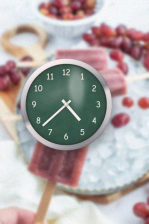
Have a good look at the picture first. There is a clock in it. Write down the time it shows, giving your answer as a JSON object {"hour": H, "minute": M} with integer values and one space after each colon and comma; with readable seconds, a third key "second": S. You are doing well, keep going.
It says {"hour": 4, "minute": 38}
